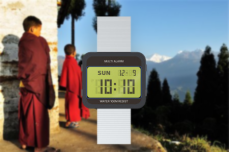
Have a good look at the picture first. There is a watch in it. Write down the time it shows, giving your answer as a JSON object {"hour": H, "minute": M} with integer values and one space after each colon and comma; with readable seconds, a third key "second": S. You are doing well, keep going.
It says {"hour": 10, "minute": 10}
